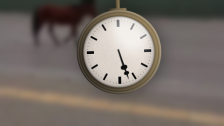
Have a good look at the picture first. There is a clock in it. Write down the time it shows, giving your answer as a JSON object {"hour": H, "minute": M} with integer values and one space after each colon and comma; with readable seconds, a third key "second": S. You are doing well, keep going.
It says {"hour": 5, "minute": 27}
